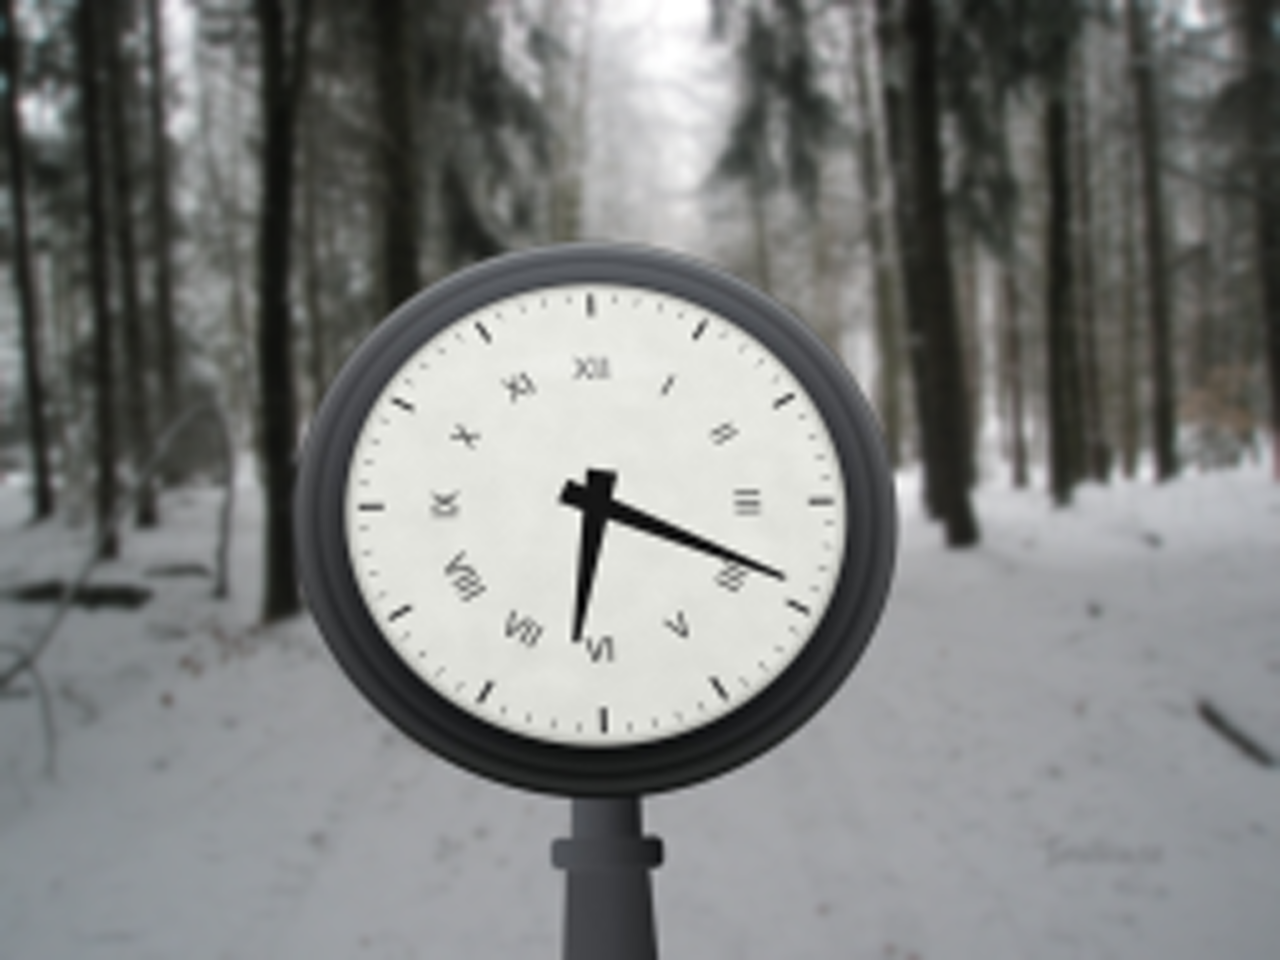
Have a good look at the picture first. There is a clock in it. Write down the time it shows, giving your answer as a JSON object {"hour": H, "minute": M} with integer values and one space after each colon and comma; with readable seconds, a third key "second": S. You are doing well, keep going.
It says {"hour": 6, "minute": 19}
